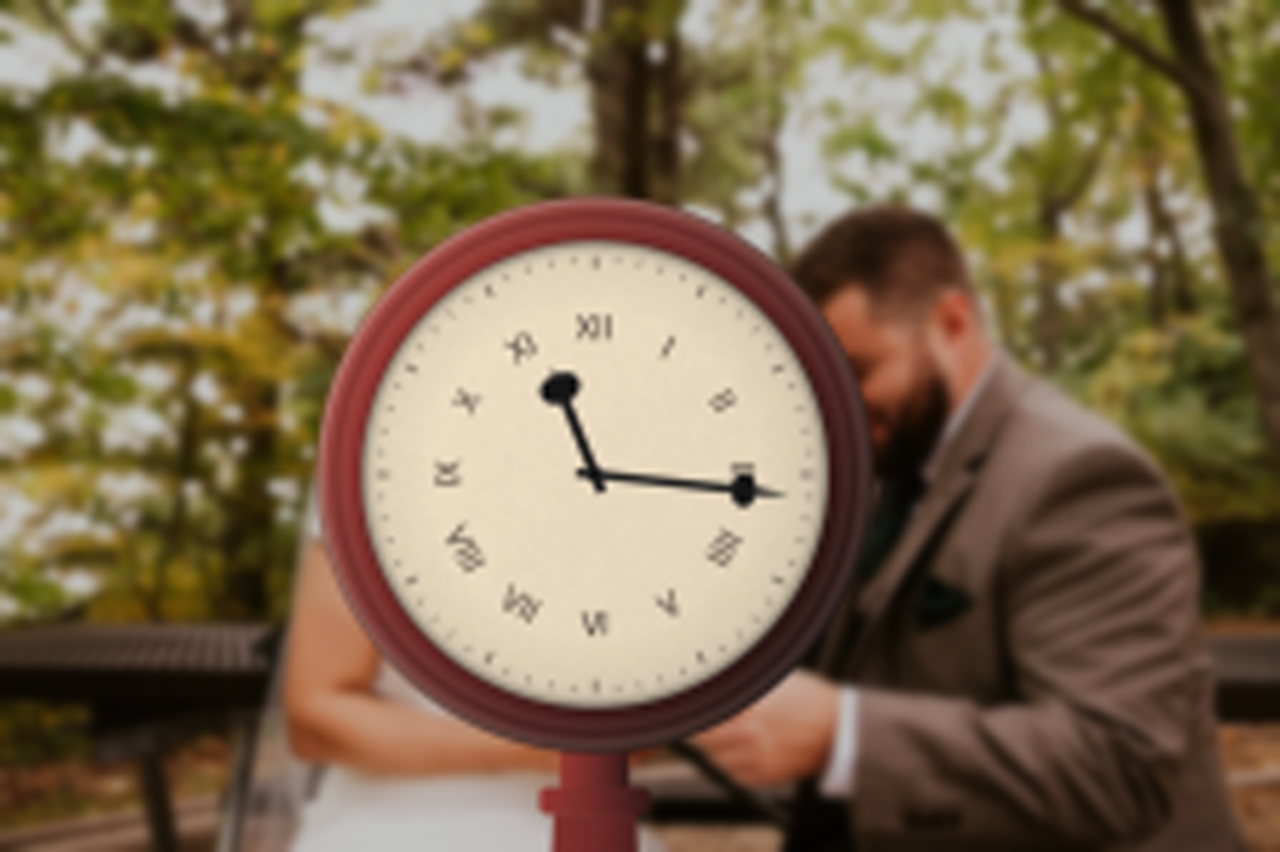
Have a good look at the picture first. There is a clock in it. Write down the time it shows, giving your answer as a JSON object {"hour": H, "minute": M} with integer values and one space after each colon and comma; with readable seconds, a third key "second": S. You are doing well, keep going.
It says {"hour": 11, "minute": 16}
